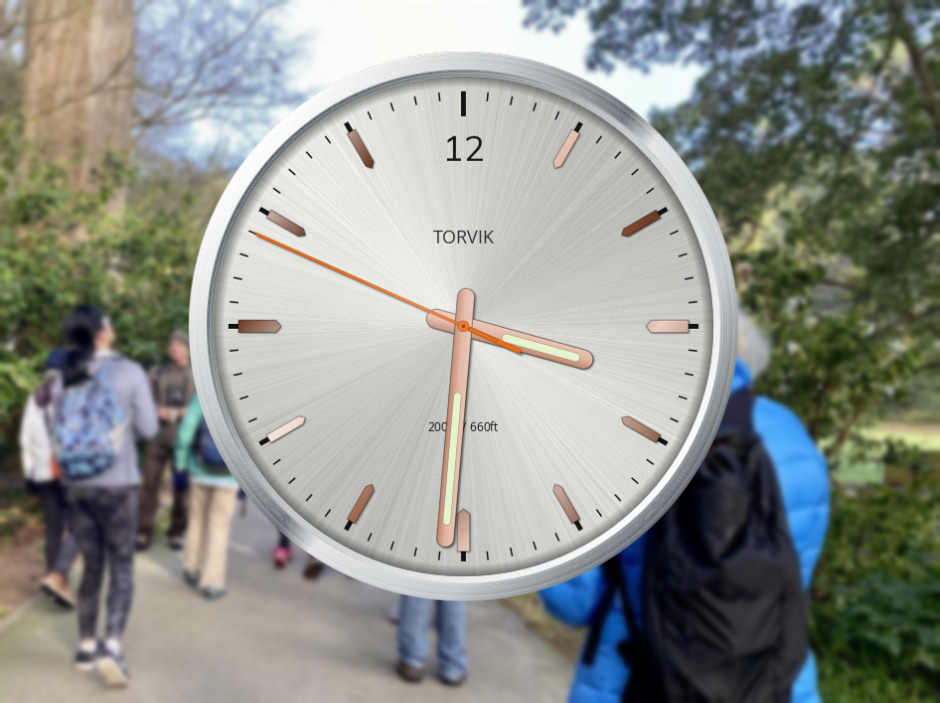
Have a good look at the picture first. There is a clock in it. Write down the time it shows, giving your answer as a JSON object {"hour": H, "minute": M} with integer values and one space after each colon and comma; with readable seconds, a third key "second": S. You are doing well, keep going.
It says {"hour": 3, "minute": 30, "second": 49}
